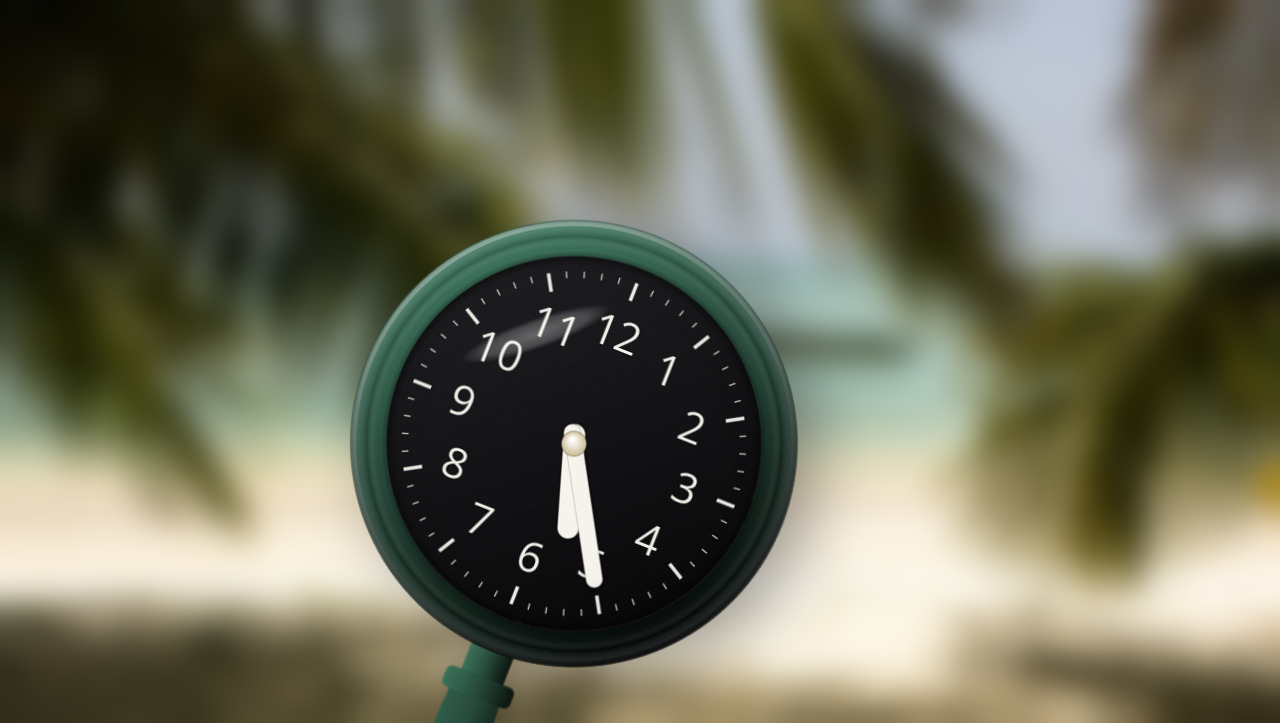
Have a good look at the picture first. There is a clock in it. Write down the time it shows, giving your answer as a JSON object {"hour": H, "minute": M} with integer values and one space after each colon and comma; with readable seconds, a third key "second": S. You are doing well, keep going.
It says {"hour": 5, "minute": 25}
